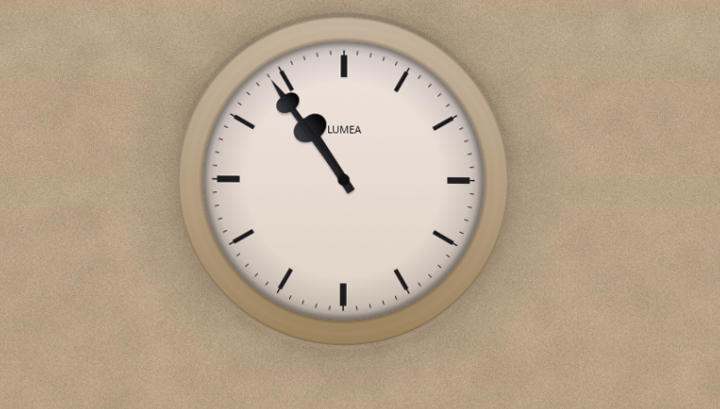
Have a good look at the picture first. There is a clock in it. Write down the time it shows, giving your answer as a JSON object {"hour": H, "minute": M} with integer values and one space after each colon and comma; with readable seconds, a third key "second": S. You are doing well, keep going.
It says {"hour": 10, "minute": 54}
